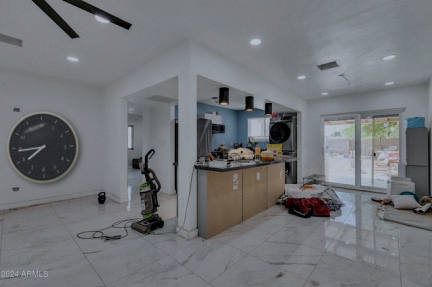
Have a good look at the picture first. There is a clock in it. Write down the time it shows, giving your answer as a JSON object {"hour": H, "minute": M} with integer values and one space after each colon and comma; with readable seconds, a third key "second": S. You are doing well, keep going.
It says {"hour": 7, "minute": 44}
